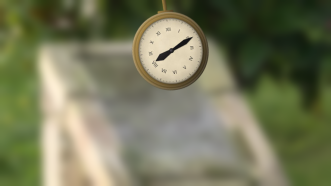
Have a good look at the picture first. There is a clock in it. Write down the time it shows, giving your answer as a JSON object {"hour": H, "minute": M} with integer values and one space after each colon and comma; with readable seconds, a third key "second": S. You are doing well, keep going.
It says {"hour": 8, "minute": 11}
